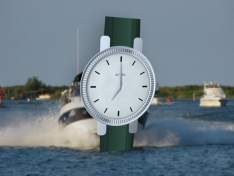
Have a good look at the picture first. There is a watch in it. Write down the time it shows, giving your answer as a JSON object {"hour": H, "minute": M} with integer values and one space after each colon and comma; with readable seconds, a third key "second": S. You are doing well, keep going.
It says {"hour": 7, "minute": 0}
